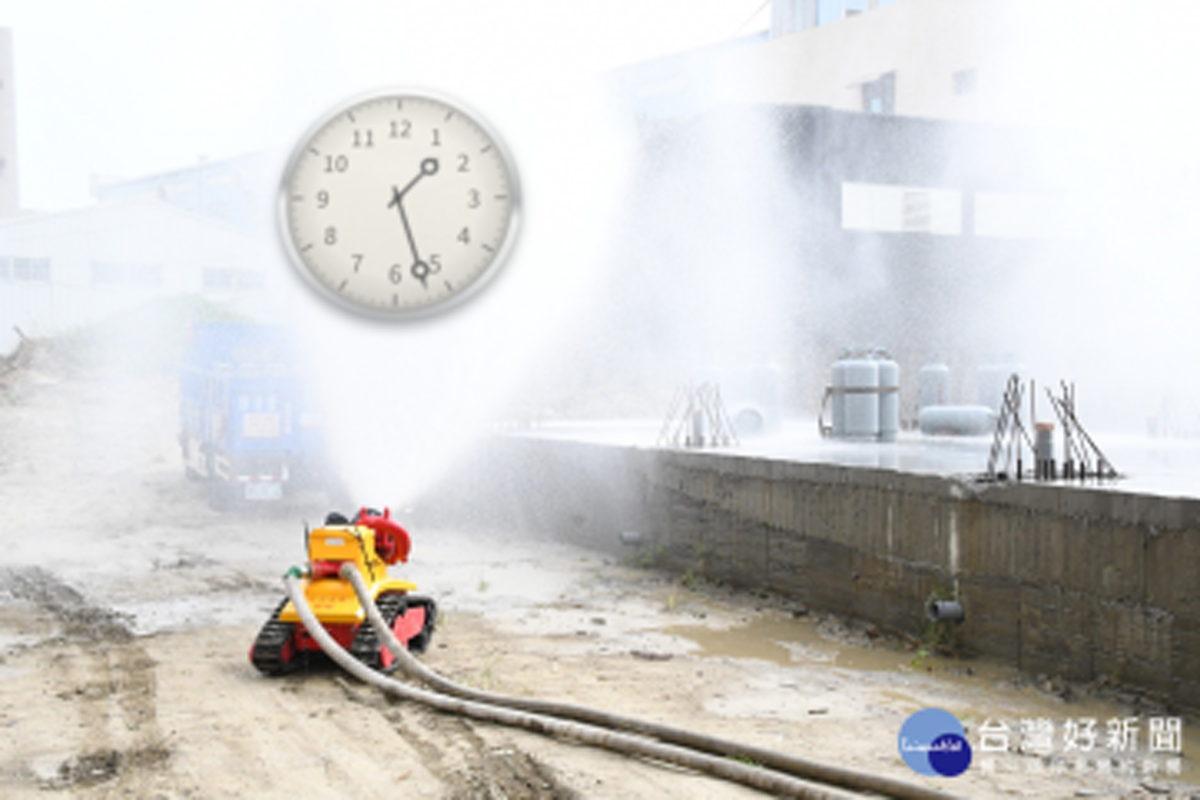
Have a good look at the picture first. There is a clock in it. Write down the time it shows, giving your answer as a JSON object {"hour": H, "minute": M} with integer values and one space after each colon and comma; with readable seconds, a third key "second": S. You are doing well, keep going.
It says {"hour": 1, "minute": 27}
